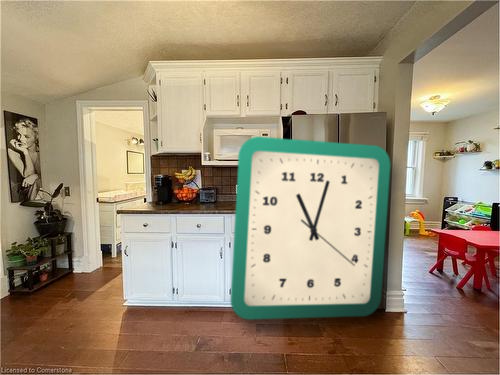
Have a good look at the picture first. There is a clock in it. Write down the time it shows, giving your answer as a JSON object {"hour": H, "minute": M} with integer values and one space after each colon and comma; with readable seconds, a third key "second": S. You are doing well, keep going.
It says {"hour": 11, "minute": 2, "second": 21}
